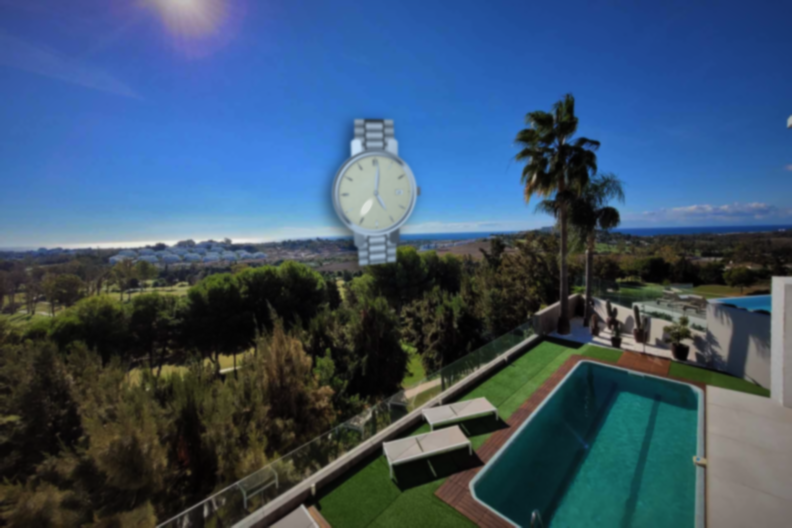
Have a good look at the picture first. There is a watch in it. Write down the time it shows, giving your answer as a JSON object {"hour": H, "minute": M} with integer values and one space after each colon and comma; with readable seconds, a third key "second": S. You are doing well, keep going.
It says {"hour": 5, "minute": 1}
